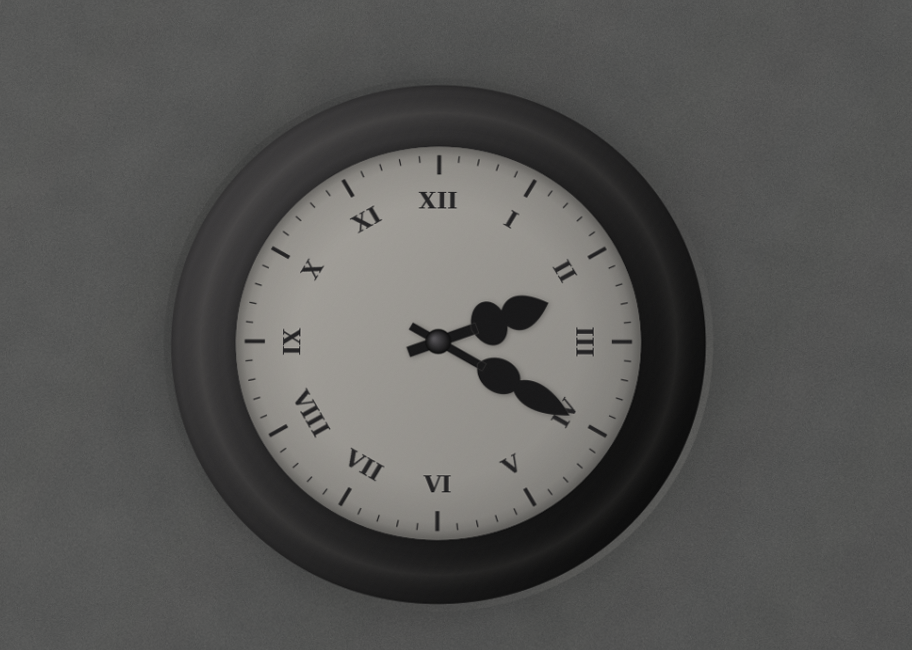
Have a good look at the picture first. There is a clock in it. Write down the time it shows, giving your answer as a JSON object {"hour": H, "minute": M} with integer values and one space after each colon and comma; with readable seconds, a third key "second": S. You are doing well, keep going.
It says {"hour": 2, "minute": 20}
